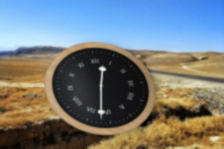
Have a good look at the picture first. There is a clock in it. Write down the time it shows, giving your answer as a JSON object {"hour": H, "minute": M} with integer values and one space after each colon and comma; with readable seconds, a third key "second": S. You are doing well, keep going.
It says {"hour": 12, "minute": 32}
